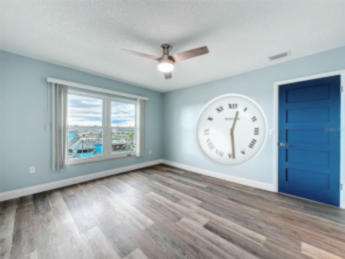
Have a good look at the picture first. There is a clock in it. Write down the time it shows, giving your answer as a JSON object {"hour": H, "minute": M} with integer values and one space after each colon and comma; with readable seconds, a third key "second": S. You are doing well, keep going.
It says {"hour": 12, "minute": 29}
